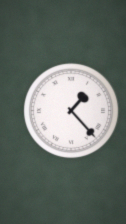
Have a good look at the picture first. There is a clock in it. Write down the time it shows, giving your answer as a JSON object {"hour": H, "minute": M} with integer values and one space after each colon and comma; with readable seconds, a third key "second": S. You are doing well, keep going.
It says {"hour": 1, "minute": 23}
